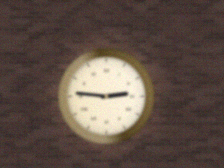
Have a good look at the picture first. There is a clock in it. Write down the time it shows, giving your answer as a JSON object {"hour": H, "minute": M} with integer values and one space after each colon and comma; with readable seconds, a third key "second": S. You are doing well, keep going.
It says {"hour": 2, "minute": 46}
